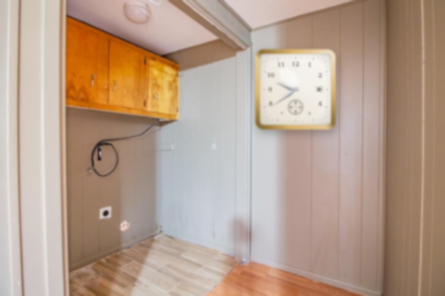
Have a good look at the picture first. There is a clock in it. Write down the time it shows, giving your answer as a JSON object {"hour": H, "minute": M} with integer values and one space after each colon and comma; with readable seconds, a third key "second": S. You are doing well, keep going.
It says {"hour": 9, "minute": 39}
